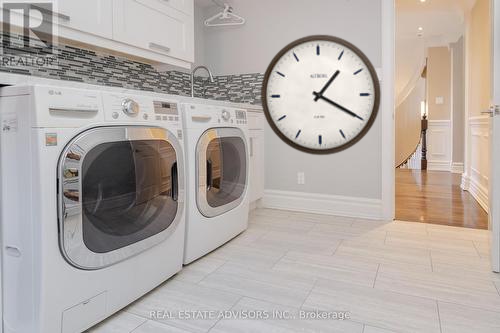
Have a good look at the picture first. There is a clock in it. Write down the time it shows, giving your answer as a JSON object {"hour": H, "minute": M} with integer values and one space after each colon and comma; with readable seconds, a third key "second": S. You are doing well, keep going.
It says {"hour": 1, "minute": 20}
